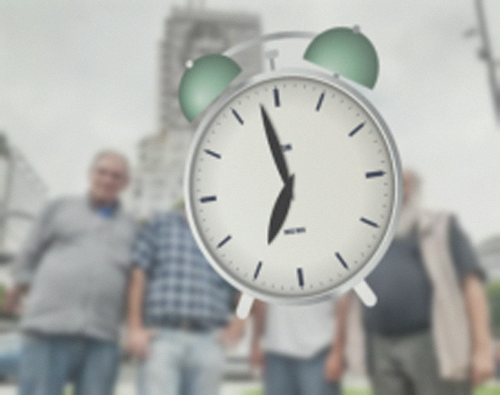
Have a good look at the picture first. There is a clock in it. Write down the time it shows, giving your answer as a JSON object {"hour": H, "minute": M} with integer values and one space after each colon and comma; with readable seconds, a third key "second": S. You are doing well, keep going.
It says {"hour": 6, "minute": 58}
